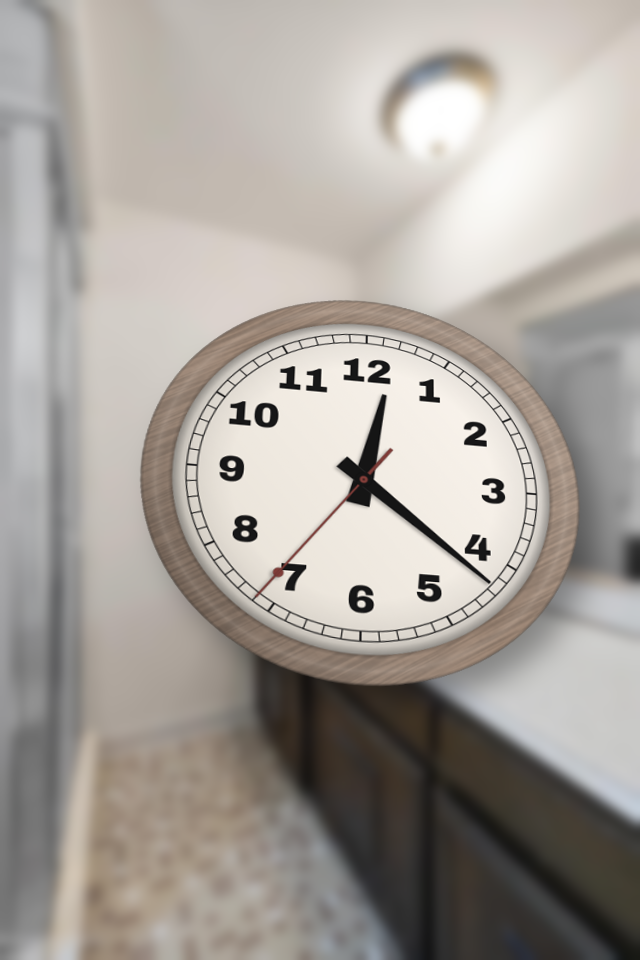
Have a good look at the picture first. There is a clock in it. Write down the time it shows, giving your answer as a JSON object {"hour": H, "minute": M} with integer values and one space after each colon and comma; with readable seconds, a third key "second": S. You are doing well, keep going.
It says {"hour": 12, "minute": 21, "second": 36}
